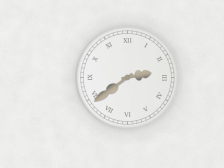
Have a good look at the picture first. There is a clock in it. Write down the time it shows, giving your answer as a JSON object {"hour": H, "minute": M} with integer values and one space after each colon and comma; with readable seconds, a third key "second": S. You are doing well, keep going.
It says {"hour": 2, "minute": 39}
